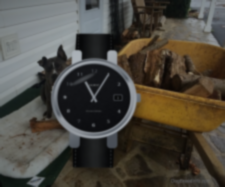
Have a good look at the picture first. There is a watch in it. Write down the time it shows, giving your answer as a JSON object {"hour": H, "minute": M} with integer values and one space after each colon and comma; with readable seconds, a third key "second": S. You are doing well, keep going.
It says {"hour": 11, "minute": 5}
